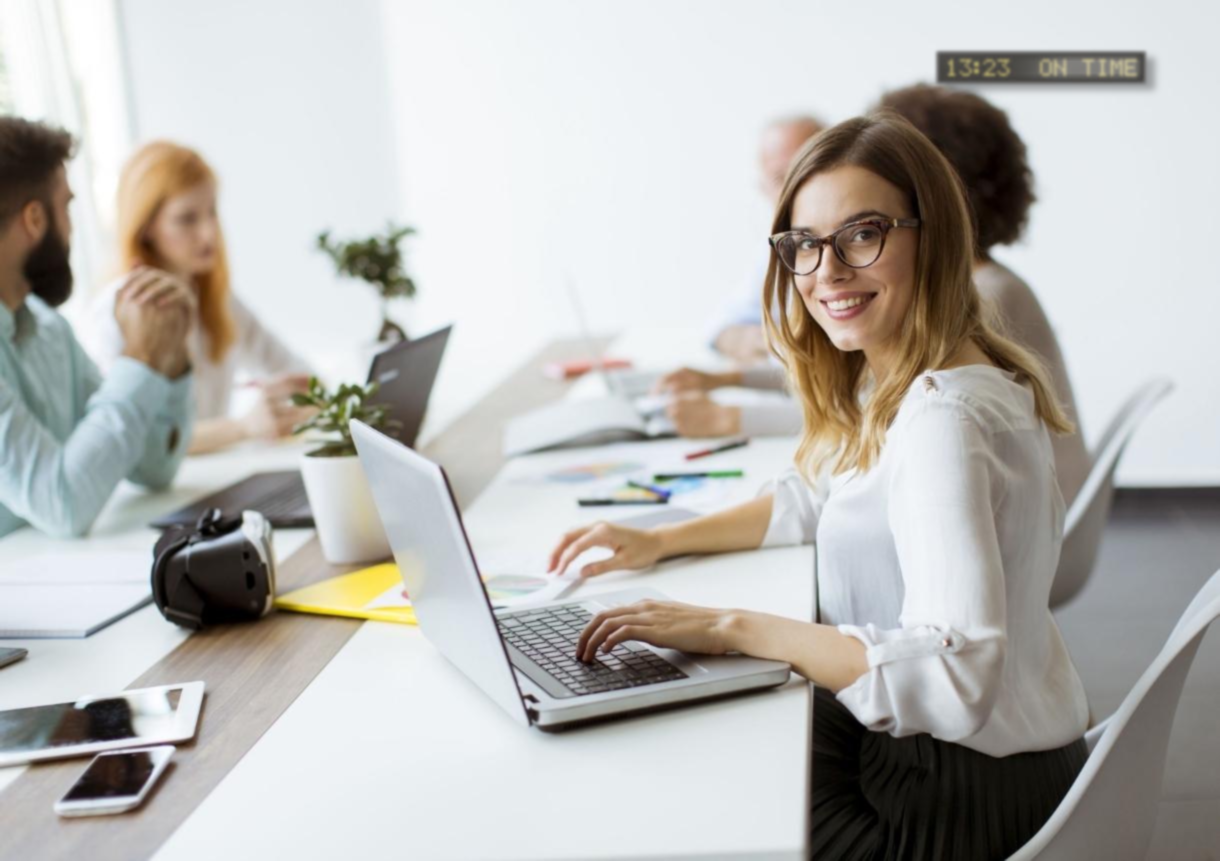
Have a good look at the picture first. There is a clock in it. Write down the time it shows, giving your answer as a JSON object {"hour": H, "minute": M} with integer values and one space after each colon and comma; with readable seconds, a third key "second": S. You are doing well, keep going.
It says {"hour": 13, "minute": 23}
